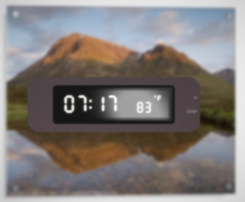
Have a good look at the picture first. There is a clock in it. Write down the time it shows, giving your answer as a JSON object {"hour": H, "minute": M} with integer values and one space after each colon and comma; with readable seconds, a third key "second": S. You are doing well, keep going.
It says {"hour": 7, "minute": 17}
